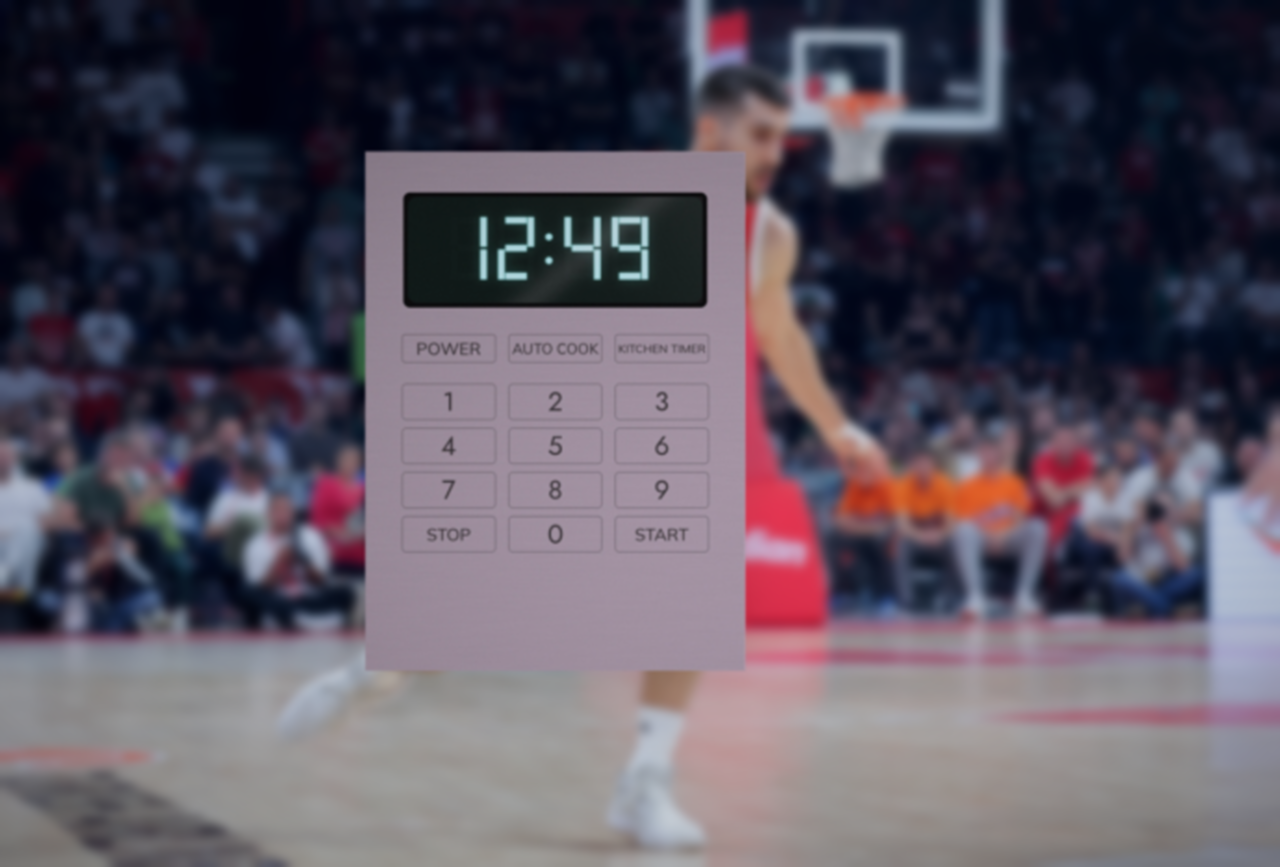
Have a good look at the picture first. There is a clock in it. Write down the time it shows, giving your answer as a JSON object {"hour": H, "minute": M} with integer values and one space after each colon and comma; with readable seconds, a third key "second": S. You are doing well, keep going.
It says {"hour": 12, "minute": 49}
